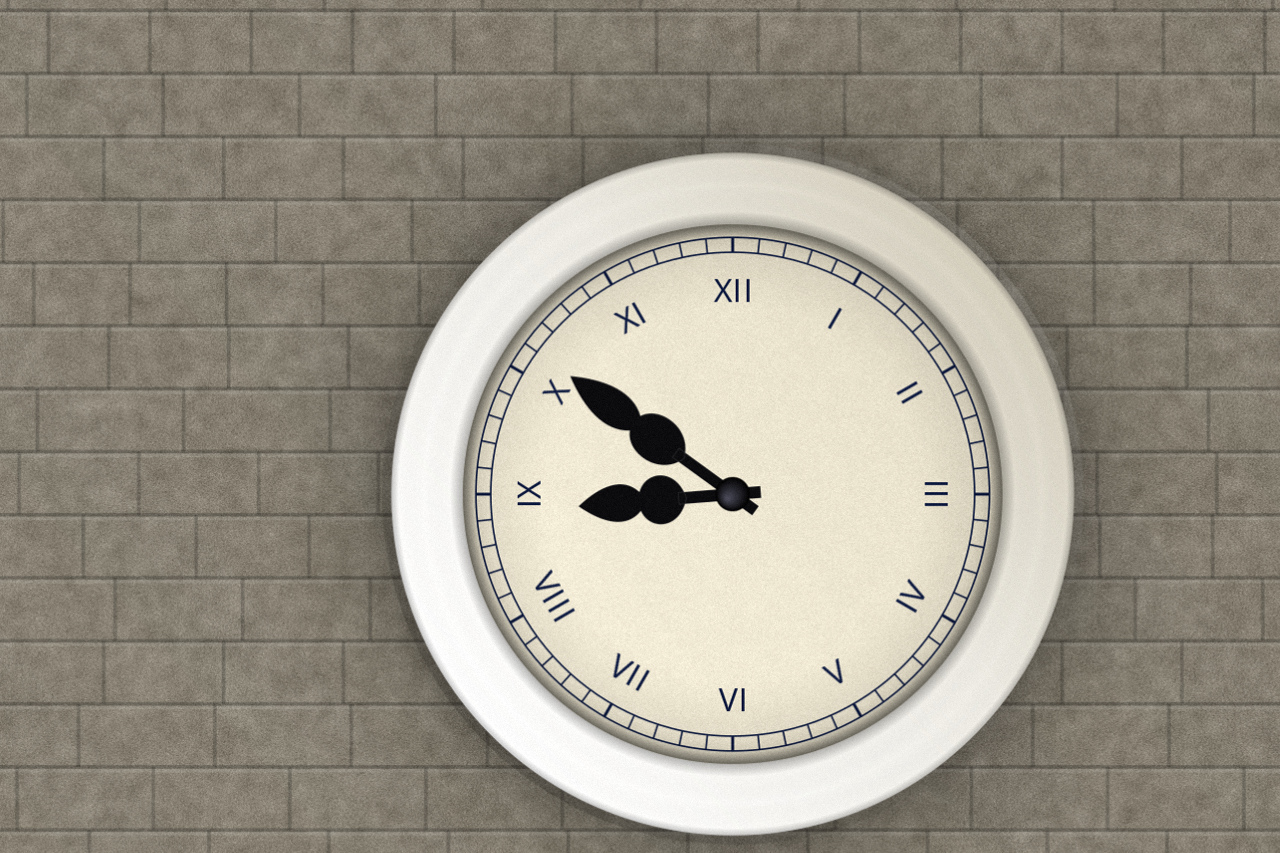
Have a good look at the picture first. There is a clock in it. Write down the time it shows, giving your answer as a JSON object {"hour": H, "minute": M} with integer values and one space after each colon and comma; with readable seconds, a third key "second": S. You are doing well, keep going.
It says {"hour": 8, "minute": 51}
